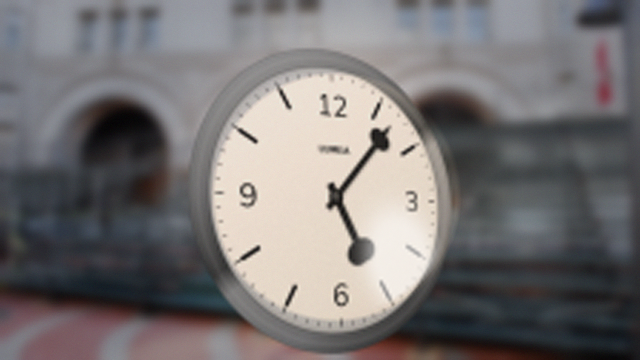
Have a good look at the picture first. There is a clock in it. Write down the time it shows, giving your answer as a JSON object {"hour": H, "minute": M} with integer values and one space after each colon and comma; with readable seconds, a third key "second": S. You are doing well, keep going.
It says {"hour": 5, "minute": 7}
